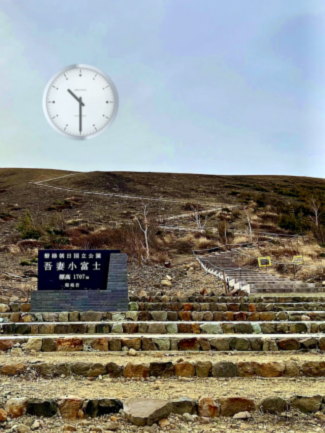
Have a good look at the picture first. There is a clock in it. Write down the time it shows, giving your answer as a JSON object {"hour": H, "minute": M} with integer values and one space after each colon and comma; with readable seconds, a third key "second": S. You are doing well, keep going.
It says {"hour": 10, "minute": 30}
